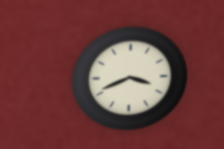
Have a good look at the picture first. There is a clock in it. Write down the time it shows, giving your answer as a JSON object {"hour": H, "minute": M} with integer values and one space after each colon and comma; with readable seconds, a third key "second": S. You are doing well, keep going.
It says {"hour": 3, "minute": 41}
